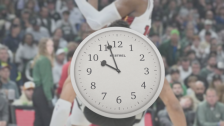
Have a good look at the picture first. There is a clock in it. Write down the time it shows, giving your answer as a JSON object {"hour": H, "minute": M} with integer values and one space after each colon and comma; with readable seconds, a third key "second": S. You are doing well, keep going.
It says {"hour": 9, "minute": 57}
